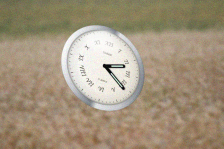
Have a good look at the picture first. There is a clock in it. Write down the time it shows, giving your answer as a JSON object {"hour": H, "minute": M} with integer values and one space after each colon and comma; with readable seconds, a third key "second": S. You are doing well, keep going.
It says {"hour": 2, "minute": 21}
